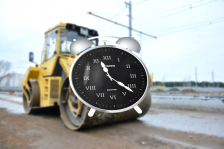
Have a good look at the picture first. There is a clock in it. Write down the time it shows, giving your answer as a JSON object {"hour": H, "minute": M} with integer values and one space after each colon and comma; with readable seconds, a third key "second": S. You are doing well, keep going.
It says {"hour": 11, "minute": 22}
